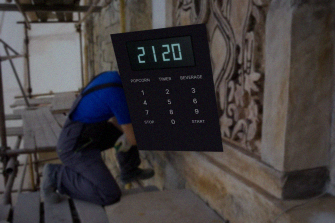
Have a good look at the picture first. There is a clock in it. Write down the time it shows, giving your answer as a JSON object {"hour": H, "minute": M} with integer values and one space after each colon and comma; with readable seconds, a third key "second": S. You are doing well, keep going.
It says {"hour": 21, "minute": 20}
